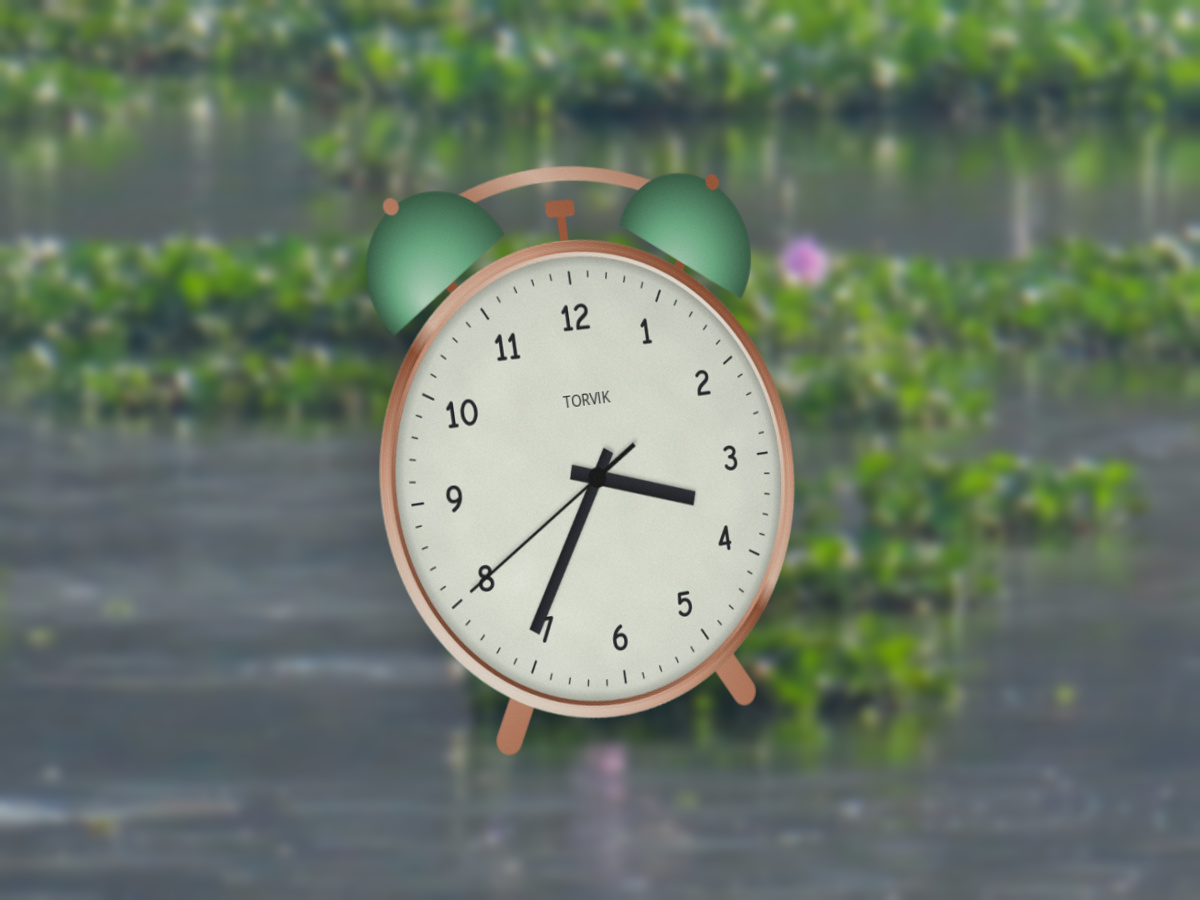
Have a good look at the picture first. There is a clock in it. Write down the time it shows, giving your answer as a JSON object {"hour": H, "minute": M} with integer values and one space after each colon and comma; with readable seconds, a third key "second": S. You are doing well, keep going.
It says {"hour": 3, "minute": 35, "second": 40}
